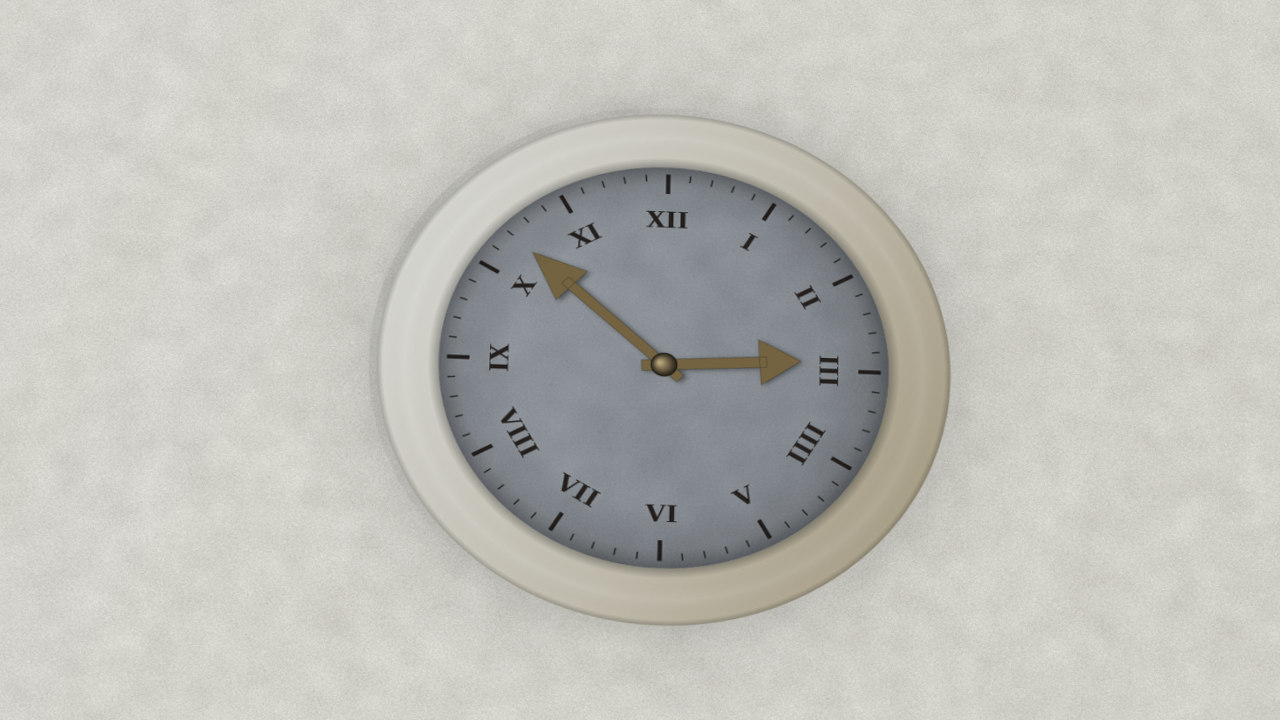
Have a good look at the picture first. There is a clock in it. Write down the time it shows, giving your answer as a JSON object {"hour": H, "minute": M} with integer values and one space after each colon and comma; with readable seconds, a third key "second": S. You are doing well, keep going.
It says {"hour": 2, "minute": 52}
